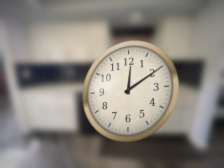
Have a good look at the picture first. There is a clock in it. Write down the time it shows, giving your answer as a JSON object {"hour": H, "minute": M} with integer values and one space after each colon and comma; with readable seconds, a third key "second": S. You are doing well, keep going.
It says {"hour": 12, "minute": 10}
